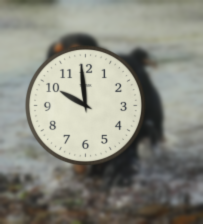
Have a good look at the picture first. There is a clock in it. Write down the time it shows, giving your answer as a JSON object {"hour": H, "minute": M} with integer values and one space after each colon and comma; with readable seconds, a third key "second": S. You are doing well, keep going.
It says {"hour": 9, "minute": 59}
